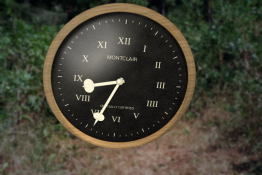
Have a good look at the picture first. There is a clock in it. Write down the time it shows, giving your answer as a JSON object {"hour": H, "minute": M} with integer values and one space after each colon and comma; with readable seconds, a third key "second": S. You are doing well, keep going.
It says {"hour": 8, "minute": 34}
